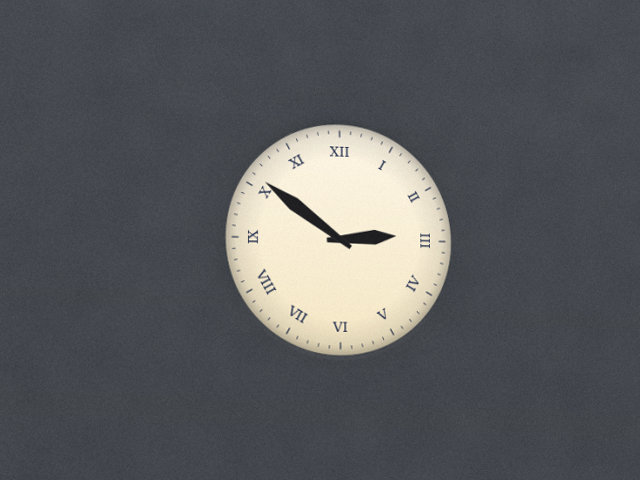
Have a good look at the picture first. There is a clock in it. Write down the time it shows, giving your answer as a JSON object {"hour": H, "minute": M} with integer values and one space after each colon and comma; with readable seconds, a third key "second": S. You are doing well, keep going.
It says {"hour": 2, "minute": 51}
